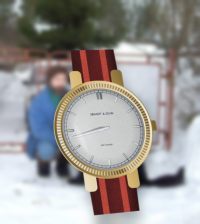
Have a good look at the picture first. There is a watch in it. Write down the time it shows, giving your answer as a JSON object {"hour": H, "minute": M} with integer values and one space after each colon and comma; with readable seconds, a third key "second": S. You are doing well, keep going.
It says {"hour": 8, "minute": 43}
